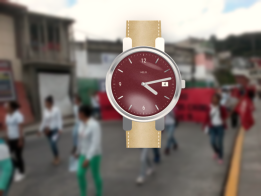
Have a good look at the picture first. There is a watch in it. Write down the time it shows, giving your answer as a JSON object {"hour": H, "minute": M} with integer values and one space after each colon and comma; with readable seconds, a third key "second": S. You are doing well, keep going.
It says {"hour": 4, "minute": 13}
